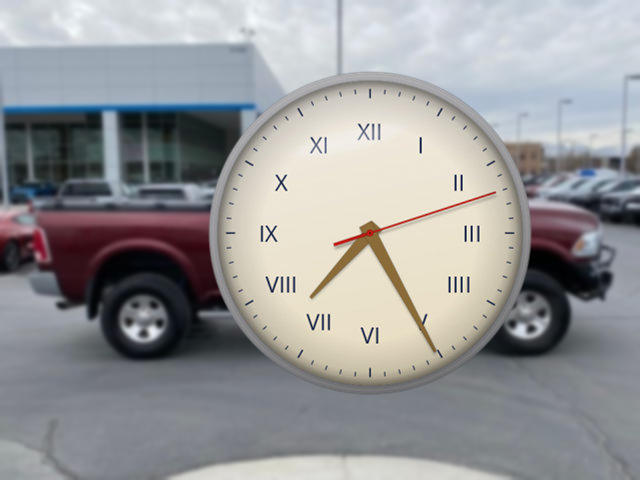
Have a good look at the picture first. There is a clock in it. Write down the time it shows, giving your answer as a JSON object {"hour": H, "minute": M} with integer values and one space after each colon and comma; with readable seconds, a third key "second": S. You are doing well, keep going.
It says {"hour": 7, "minute": 25, "second": 12}
